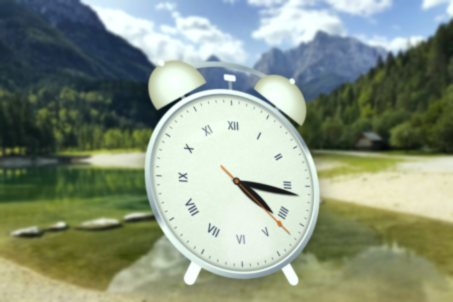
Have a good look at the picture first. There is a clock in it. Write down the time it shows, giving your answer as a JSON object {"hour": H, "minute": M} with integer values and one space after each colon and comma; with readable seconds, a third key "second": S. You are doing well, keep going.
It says {"hour": 4, "minute": 16, "second": 22}
